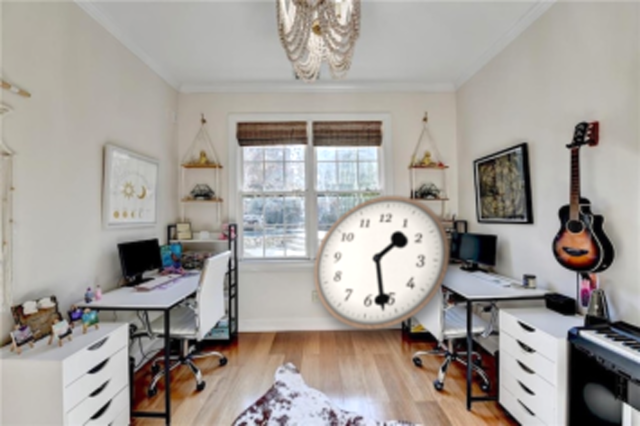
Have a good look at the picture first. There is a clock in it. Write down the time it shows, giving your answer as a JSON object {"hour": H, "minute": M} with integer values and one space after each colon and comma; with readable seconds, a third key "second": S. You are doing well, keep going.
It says {"hour": 1, "minute": 27}
